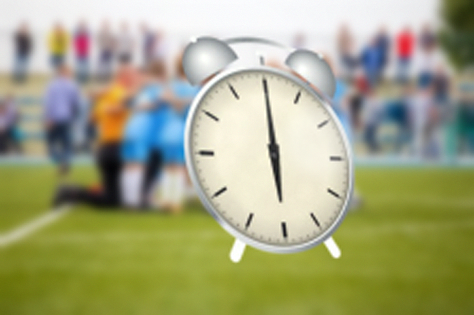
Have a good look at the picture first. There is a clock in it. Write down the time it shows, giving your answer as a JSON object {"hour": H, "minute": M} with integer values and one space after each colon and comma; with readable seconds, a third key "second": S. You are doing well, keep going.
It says {"hour": 6, "minute": 0}
